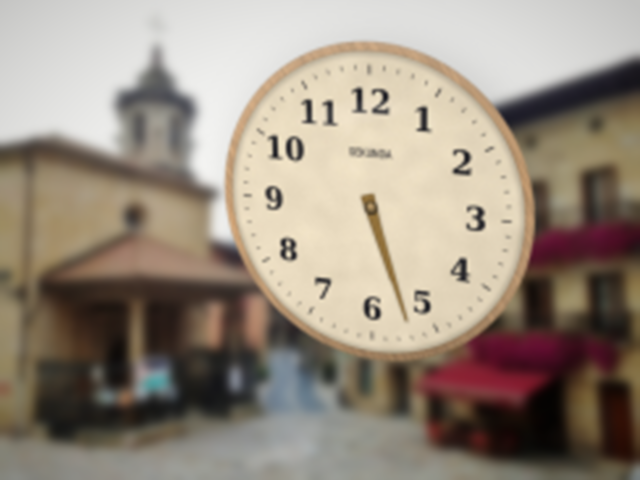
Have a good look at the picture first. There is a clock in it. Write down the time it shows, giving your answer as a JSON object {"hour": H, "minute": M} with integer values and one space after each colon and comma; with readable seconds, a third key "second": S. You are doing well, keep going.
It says {"hour": 5, "minute": 27}
